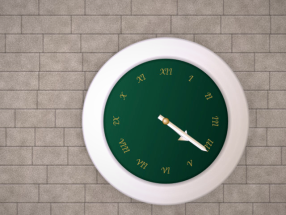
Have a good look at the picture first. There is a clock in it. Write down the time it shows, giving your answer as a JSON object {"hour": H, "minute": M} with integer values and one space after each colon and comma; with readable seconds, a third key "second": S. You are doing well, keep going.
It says {"hour": 4, "minute": 21}
